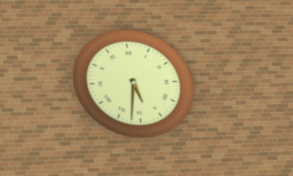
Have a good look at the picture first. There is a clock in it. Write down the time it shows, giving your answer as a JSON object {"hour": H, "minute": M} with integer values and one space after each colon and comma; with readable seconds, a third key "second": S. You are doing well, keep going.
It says {"hour": 5, "minute": 32}
